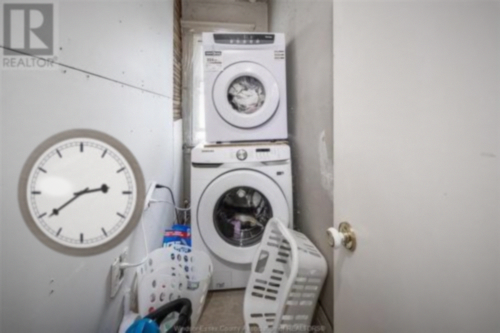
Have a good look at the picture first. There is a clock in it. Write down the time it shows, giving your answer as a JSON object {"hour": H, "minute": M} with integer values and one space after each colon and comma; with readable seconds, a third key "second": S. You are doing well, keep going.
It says {"hour": 2, "minute": 39}
